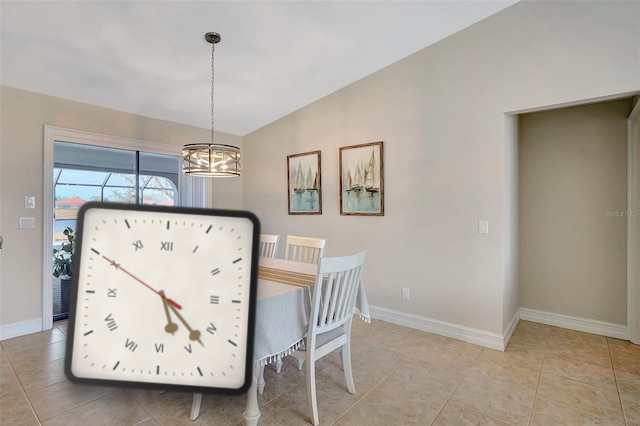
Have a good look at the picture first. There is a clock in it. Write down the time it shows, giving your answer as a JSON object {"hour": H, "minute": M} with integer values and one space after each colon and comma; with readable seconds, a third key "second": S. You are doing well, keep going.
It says {"hour": 5, "minute": 22, "second": 50}
